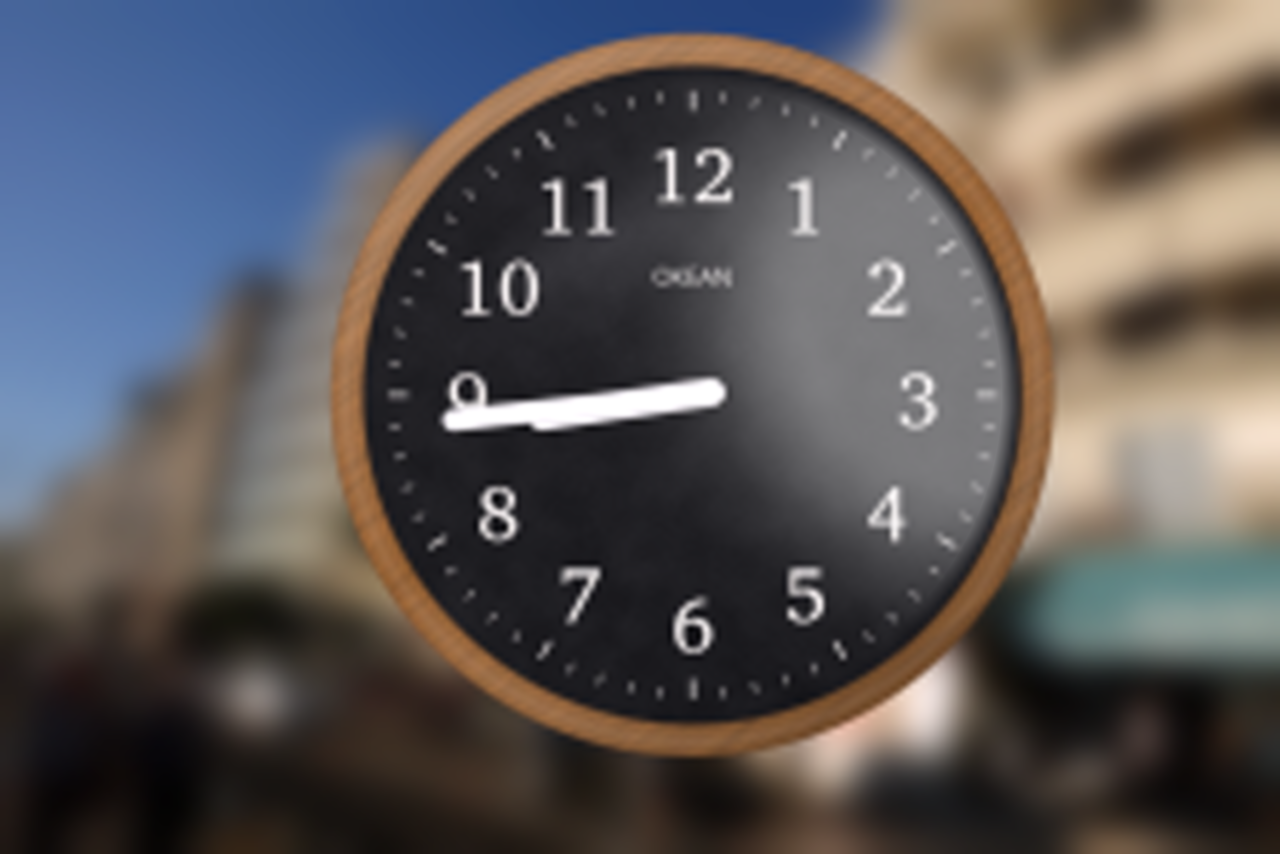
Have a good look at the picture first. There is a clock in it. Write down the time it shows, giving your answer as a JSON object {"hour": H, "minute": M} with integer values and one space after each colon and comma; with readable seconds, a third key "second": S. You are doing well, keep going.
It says {"hour": 8, "minute": 44}
